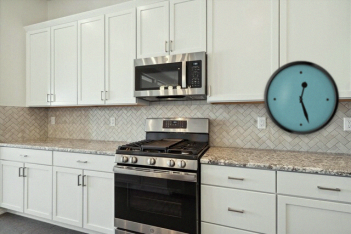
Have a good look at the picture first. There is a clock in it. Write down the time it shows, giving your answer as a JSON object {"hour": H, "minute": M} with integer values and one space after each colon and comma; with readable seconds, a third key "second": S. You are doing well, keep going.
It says {"hour": 12, "minute": 27}
